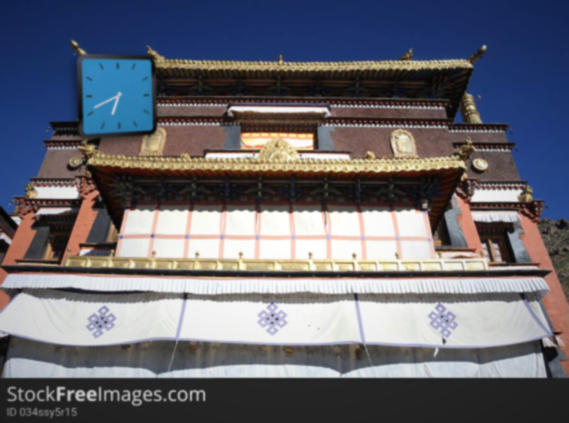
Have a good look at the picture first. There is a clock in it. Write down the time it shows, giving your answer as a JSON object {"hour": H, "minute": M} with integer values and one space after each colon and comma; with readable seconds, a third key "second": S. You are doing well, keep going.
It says {"hour": 6, "minute": 41}
